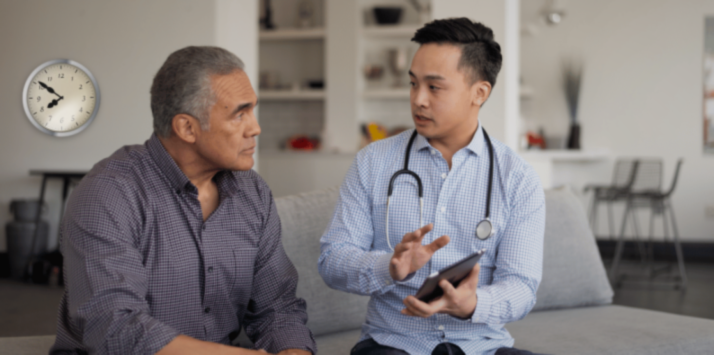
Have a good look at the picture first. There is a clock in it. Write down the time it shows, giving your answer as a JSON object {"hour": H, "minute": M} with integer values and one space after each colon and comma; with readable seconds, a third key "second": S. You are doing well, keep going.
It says {"hour": 7, "minute": 51}
